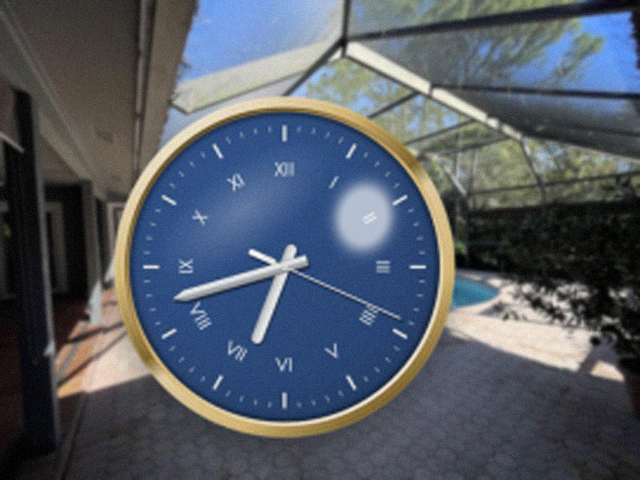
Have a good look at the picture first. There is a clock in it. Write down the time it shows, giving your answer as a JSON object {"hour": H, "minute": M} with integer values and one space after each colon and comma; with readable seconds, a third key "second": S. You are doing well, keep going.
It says {"hour": 6, "minute": 42, "second": 19}
